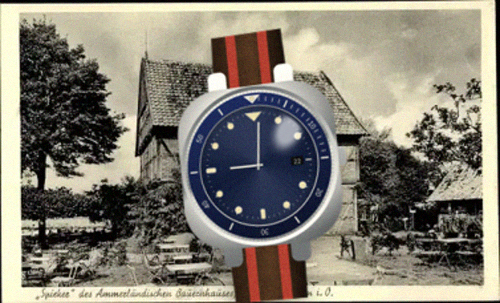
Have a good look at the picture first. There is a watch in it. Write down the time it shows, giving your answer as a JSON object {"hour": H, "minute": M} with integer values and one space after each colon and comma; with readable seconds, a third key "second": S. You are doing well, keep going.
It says {"hour": 9, "minute": 1}
